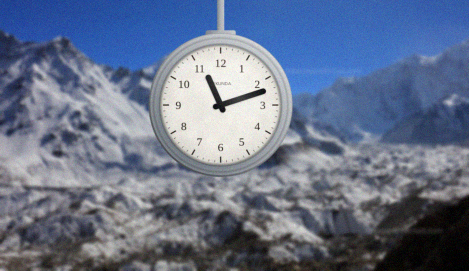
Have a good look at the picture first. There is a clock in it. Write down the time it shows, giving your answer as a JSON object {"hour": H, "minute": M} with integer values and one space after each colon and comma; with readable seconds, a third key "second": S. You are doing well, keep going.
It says {"hour": 11, "minute": 12}
